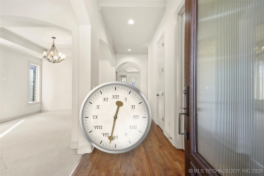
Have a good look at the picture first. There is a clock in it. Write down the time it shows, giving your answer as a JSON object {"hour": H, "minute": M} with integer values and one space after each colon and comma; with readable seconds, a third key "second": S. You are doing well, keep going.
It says {"hour": 12, "minute": 32}
